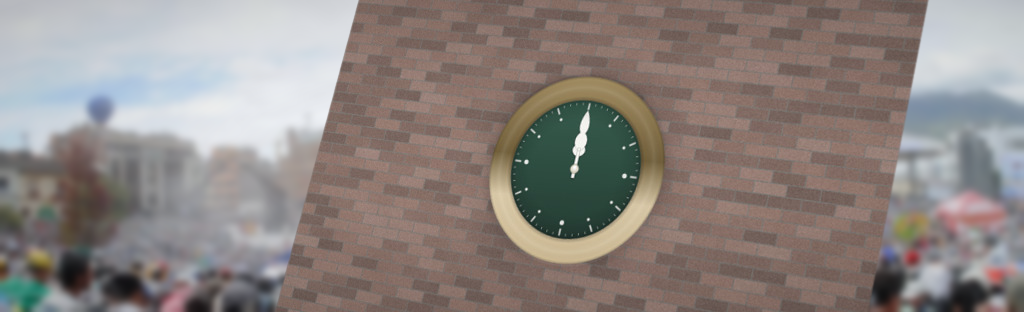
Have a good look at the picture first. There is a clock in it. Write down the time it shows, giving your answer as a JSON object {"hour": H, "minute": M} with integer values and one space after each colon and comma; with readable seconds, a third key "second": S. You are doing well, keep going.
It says {"hour": 12, "minute": 0}
